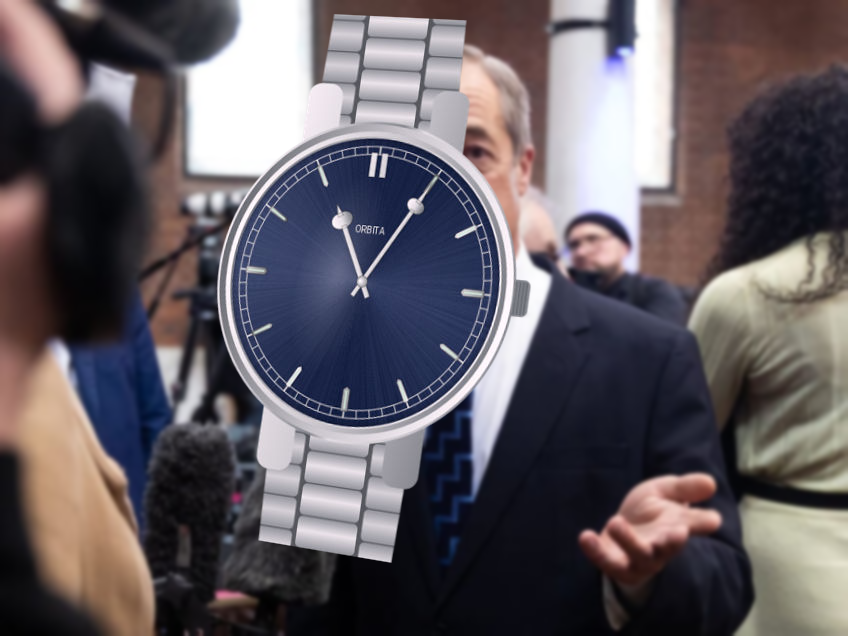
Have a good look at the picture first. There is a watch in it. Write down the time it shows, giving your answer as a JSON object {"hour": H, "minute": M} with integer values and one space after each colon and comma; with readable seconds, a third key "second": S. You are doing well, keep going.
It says {"hour": 11, "minute": 5}
